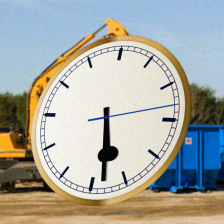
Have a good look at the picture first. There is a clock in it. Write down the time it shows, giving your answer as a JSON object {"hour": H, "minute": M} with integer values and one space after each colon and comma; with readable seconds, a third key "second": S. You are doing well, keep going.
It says {"hour": 5, "minute": 28, "second": 13}
